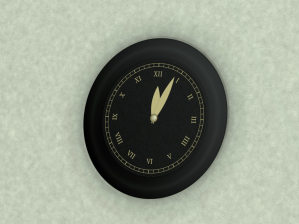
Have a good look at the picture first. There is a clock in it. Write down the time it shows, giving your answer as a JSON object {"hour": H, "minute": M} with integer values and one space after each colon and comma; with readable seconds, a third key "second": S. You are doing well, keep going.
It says {"hour": 12, "minute": 4}
